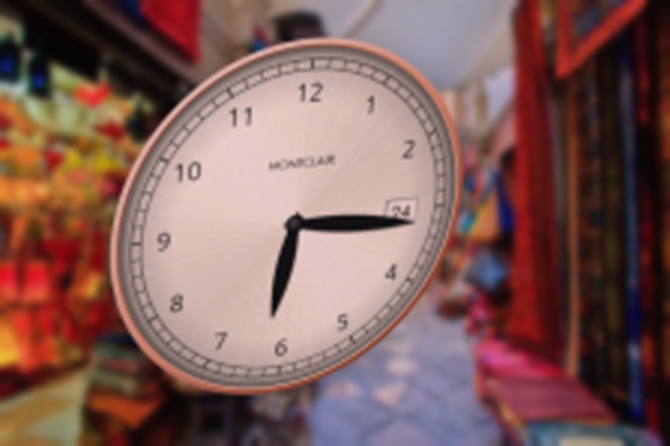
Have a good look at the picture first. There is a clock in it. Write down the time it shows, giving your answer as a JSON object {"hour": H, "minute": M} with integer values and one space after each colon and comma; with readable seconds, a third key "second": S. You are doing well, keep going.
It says {"hour": 6, "minute": 16}
